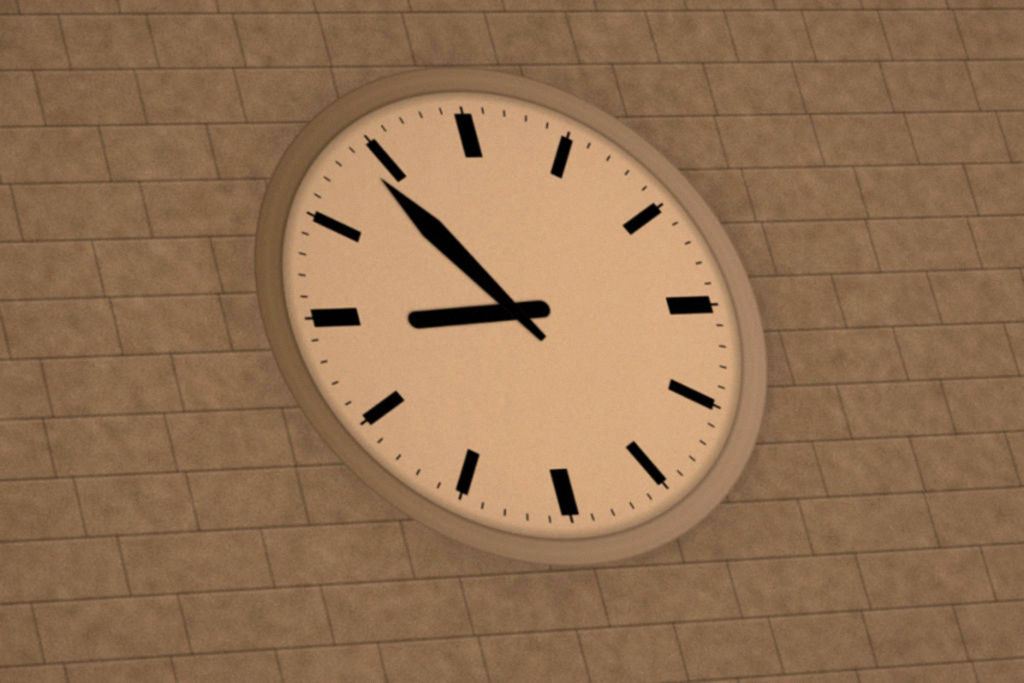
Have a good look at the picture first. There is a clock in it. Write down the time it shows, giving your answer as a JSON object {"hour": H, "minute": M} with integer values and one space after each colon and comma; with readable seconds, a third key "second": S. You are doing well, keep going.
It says {"hour": 8, "minute": 54}
